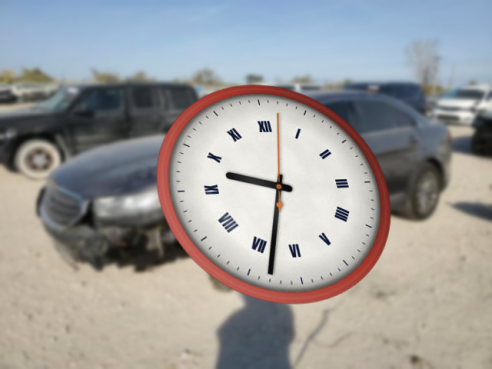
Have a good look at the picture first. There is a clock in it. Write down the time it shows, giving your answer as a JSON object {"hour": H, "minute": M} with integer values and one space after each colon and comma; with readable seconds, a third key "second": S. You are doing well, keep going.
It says {"hour": 9, "minute": 33, "second": 2}
